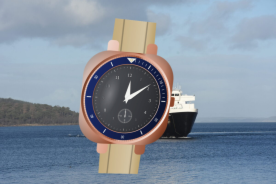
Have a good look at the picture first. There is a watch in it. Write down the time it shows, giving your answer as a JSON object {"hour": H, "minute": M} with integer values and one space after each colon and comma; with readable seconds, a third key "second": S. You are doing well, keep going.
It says {"hour": 12, "minute": 9}
